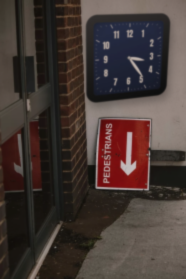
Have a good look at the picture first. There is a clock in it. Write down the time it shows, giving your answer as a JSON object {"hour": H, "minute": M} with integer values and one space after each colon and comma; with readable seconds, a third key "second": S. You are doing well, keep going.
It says {"hour": 3, "minute": 24}
